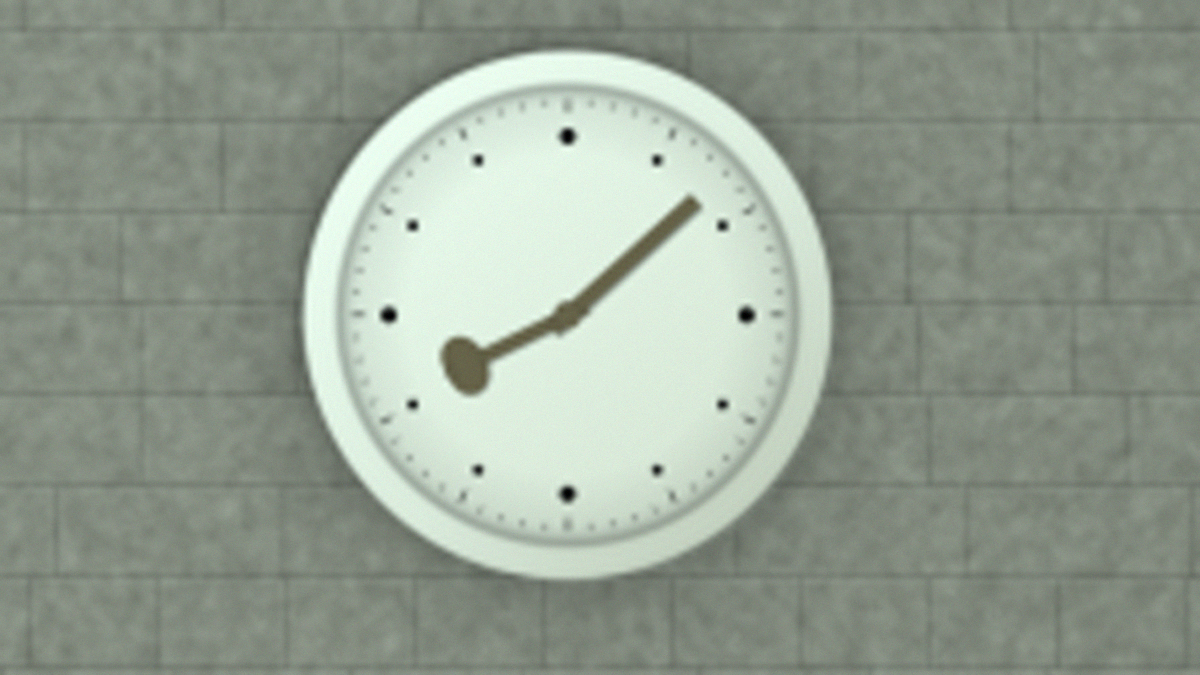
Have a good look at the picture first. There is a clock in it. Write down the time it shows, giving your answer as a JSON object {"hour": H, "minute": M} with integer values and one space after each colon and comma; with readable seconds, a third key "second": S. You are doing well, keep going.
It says {"hour": 8, "minute": 8}
